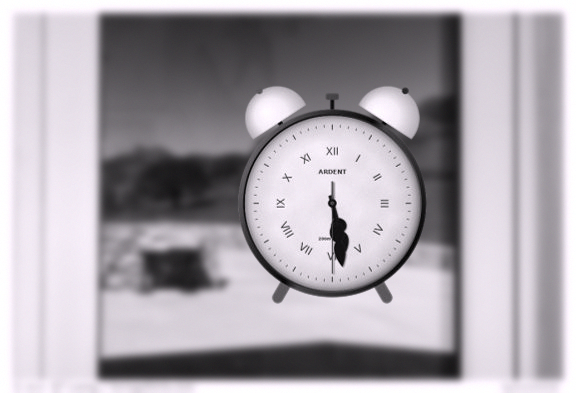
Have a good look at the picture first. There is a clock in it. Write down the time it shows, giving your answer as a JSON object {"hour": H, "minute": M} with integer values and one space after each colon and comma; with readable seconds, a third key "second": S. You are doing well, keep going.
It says {"hour": 5, "minute": 28, "second": 30}
